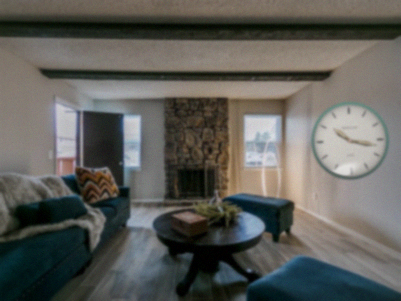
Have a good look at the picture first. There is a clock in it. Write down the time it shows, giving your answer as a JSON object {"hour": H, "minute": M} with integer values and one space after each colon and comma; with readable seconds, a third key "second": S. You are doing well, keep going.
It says {"hour": 10, "minute": 17}
